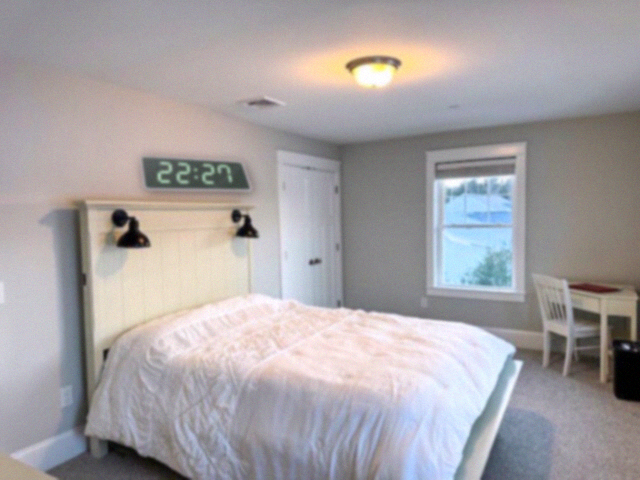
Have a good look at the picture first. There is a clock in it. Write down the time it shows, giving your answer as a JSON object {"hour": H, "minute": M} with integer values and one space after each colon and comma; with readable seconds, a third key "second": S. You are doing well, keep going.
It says {"hour": 22, "minute": 27}
